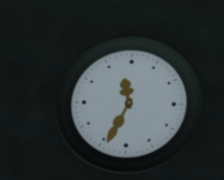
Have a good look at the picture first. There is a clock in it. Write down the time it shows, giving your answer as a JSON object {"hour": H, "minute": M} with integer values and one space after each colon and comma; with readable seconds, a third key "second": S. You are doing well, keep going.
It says {"hour": 11, "minute": 34}
